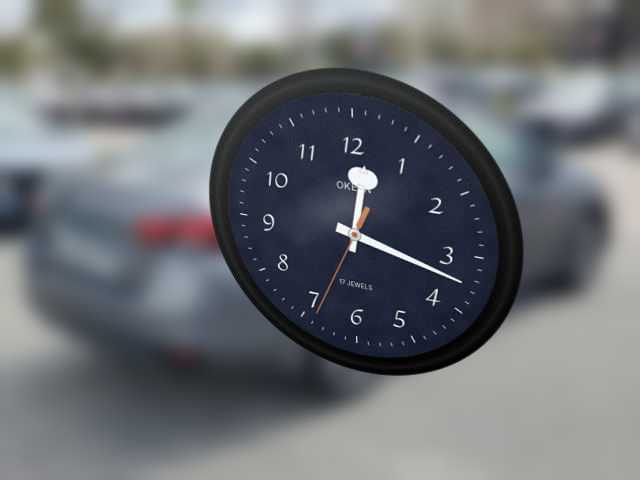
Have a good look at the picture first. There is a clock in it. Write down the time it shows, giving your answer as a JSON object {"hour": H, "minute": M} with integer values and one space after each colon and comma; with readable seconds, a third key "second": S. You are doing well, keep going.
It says {"hour": 12, "minute": 17, "second": 34}
